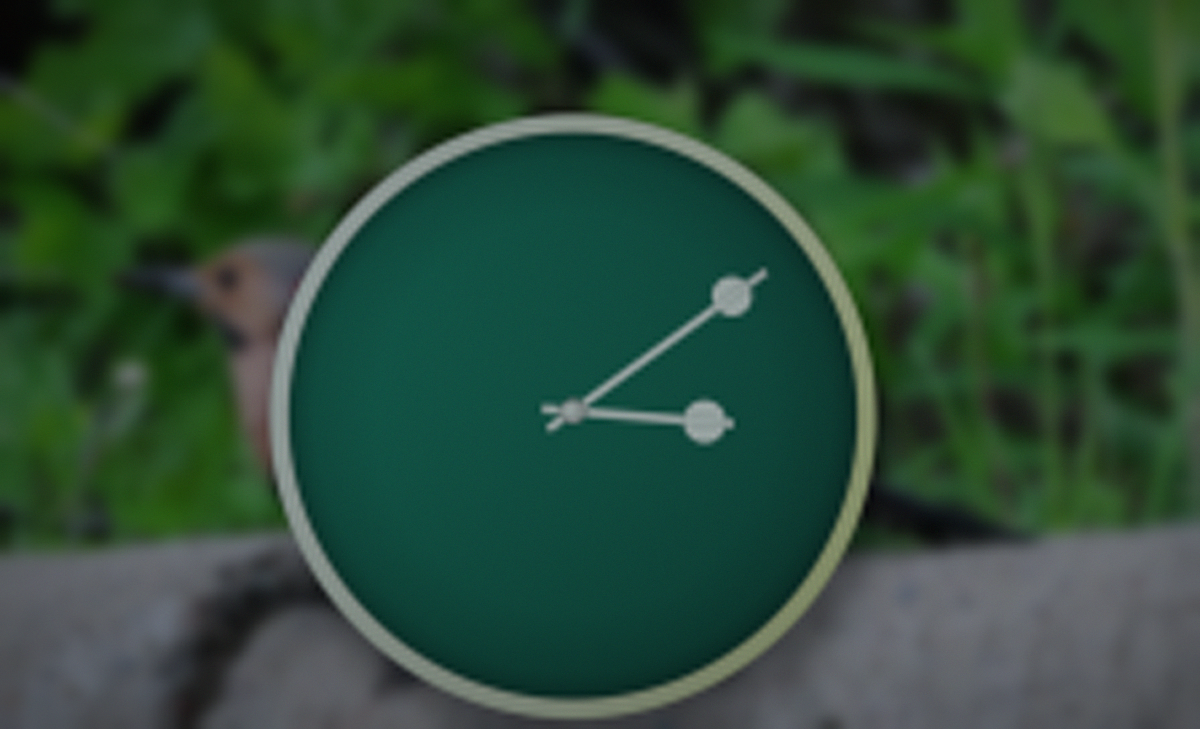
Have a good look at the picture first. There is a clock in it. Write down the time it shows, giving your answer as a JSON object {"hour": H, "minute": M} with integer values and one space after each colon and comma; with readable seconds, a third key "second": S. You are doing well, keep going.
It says {"hour": 3, "minute": 9}
